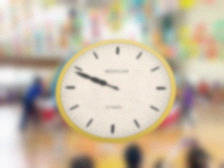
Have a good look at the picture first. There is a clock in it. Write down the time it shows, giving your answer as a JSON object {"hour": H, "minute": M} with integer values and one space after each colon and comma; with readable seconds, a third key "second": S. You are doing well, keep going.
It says {"hour": 9, "minute": 49}
